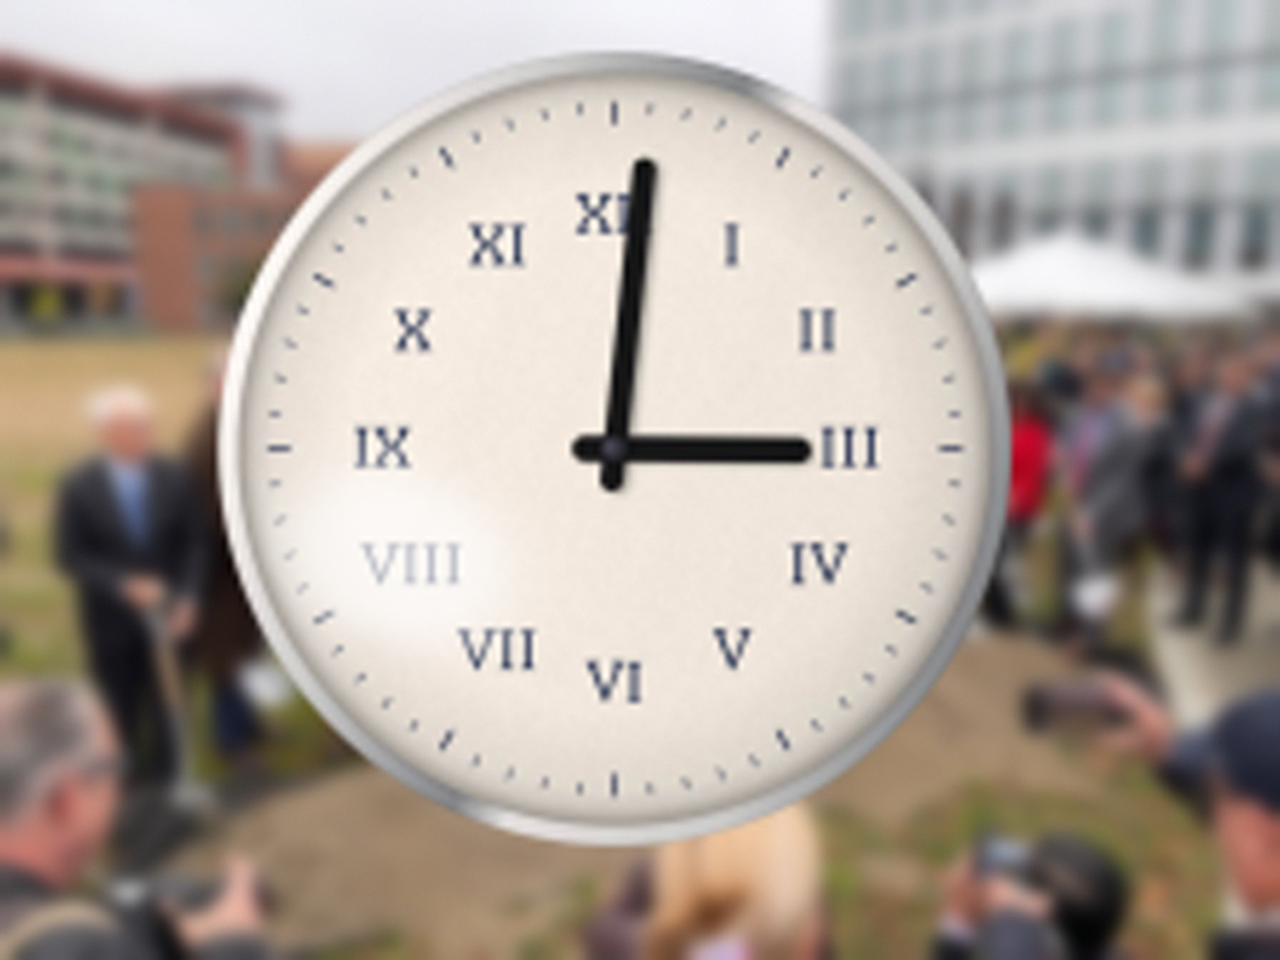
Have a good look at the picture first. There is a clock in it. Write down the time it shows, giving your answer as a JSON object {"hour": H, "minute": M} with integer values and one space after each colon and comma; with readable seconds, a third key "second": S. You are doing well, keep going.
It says {"hour": 3, "minute": 1}
